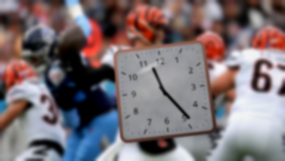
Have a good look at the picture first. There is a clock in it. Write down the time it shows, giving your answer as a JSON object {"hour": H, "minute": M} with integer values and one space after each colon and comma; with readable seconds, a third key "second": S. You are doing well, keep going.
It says {"hour": 11, "minute": 24}
